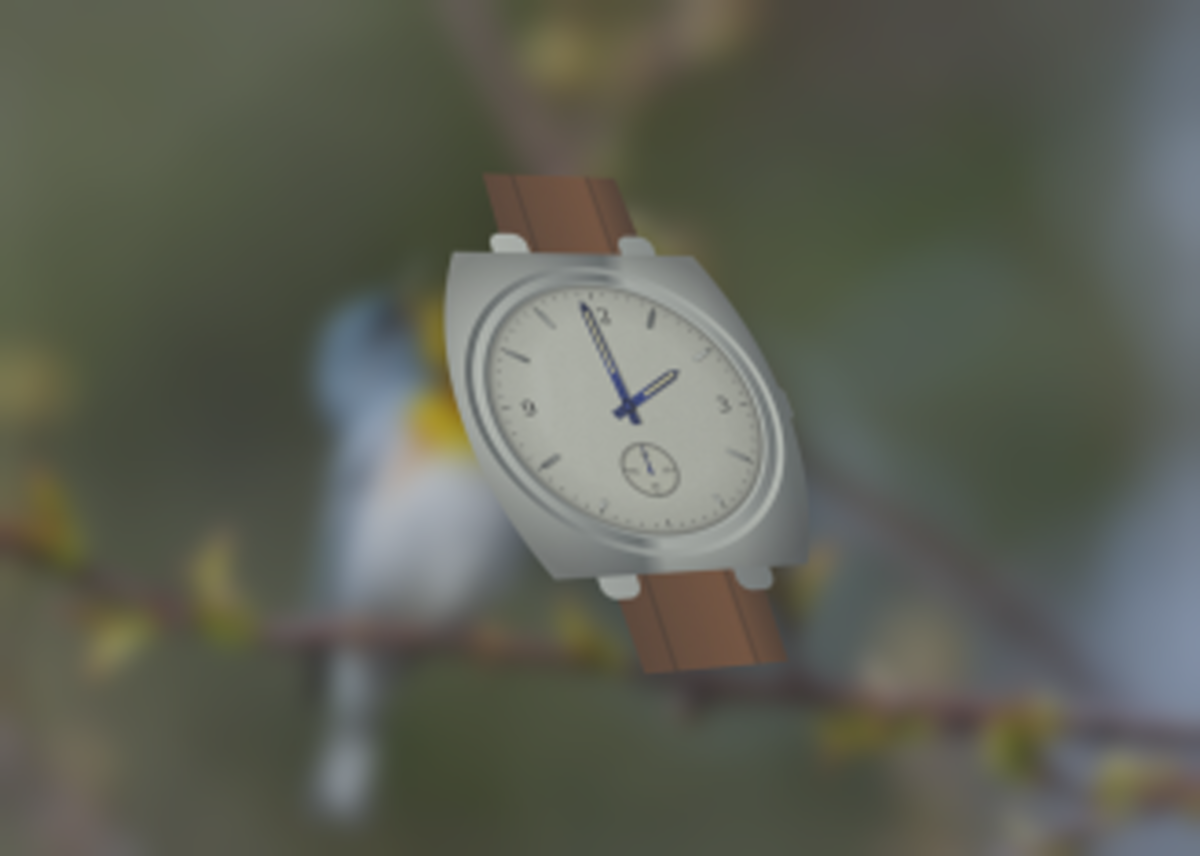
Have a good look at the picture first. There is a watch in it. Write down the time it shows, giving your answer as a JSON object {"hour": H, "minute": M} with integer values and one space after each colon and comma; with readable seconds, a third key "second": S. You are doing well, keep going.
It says {"hour": 1, "minute": 59}
